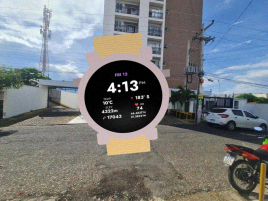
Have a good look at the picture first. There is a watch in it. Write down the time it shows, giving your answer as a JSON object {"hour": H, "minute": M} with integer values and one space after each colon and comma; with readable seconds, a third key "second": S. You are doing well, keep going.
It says {"hour": 4, "minute": 13}
